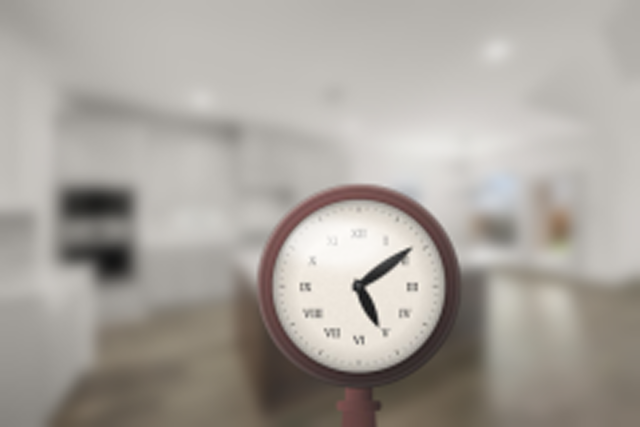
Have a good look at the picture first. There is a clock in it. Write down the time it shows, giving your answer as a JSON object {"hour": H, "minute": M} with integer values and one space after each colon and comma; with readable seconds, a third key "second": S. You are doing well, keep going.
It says {"hour": 5, "minute": 9}
